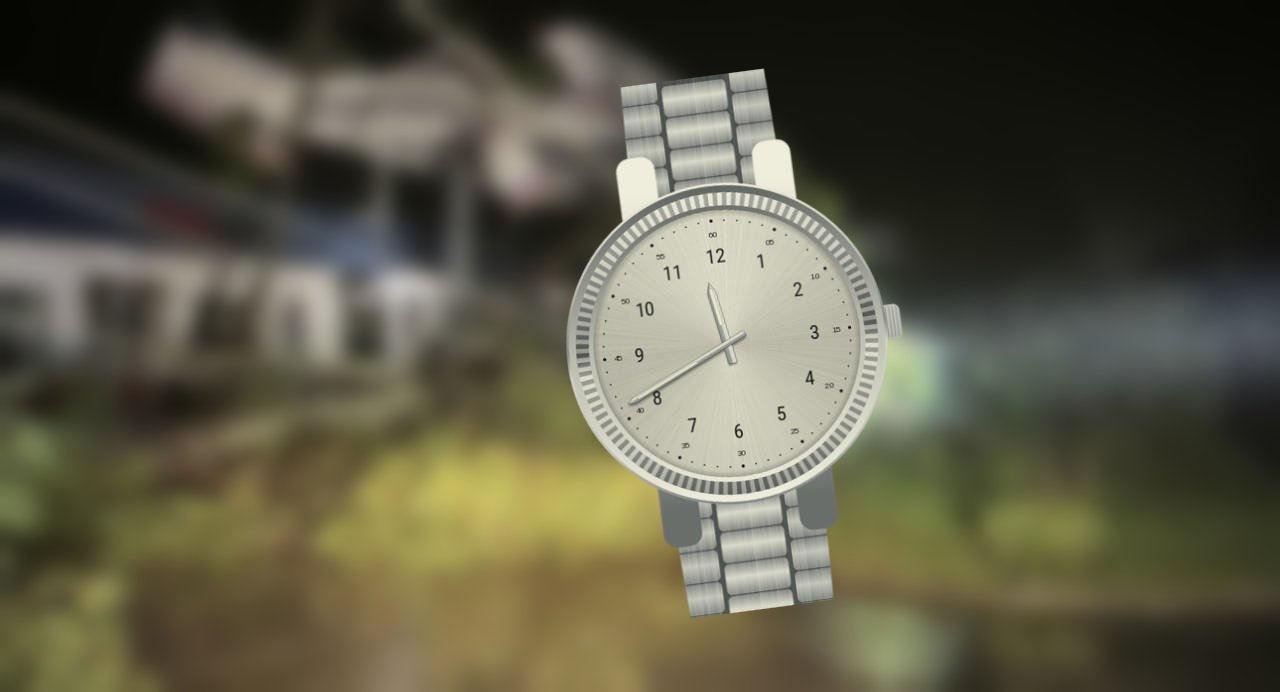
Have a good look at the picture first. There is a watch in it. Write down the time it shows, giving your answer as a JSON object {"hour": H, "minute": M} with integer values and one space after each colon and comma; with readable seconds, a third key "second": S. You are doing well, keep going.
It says {"hour": 11, "minute": 41}
